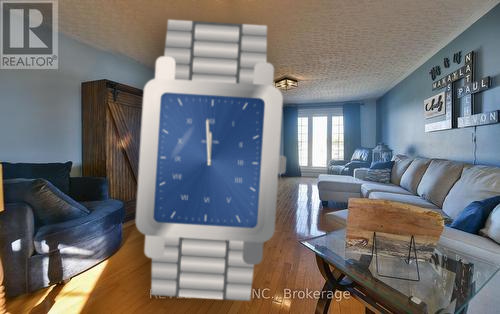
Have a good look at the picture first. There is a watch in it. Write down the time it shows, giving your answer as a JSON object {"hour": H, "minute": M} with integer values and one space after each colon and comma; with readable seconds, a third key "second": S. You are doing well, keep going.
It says {"hour": 11, "minute": 59}
